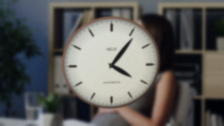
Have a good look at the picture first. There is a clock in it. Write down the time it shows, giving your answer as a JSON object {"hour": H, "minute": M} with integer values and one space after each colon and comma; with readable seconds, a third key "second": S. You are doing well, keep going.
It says {"hour": 4, "minute": 6}
